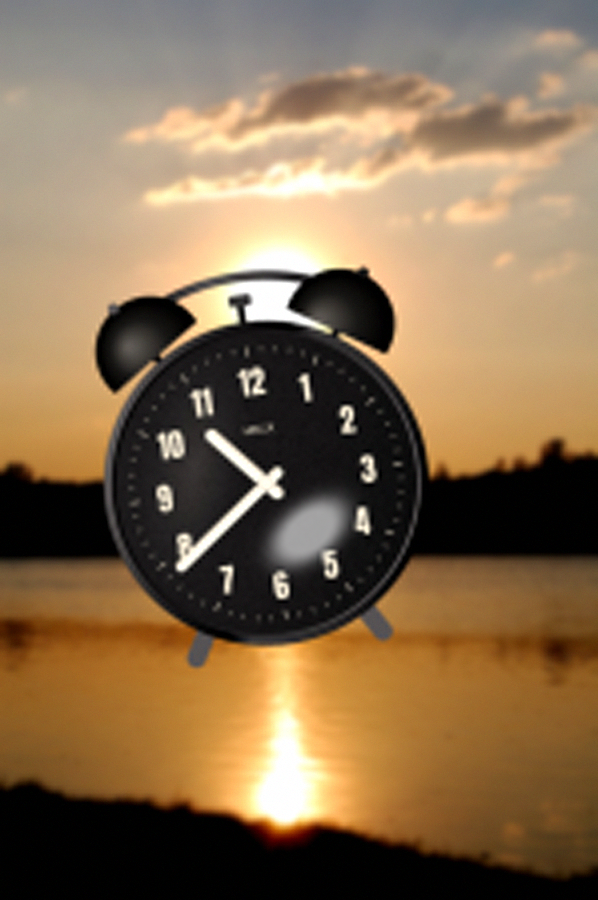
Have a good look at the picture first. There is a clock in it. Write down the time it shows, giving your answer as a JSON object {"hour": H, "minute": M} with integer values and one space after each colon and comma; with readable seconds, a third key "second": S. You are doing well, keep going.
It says {"hour": 10, "minute": 39}
